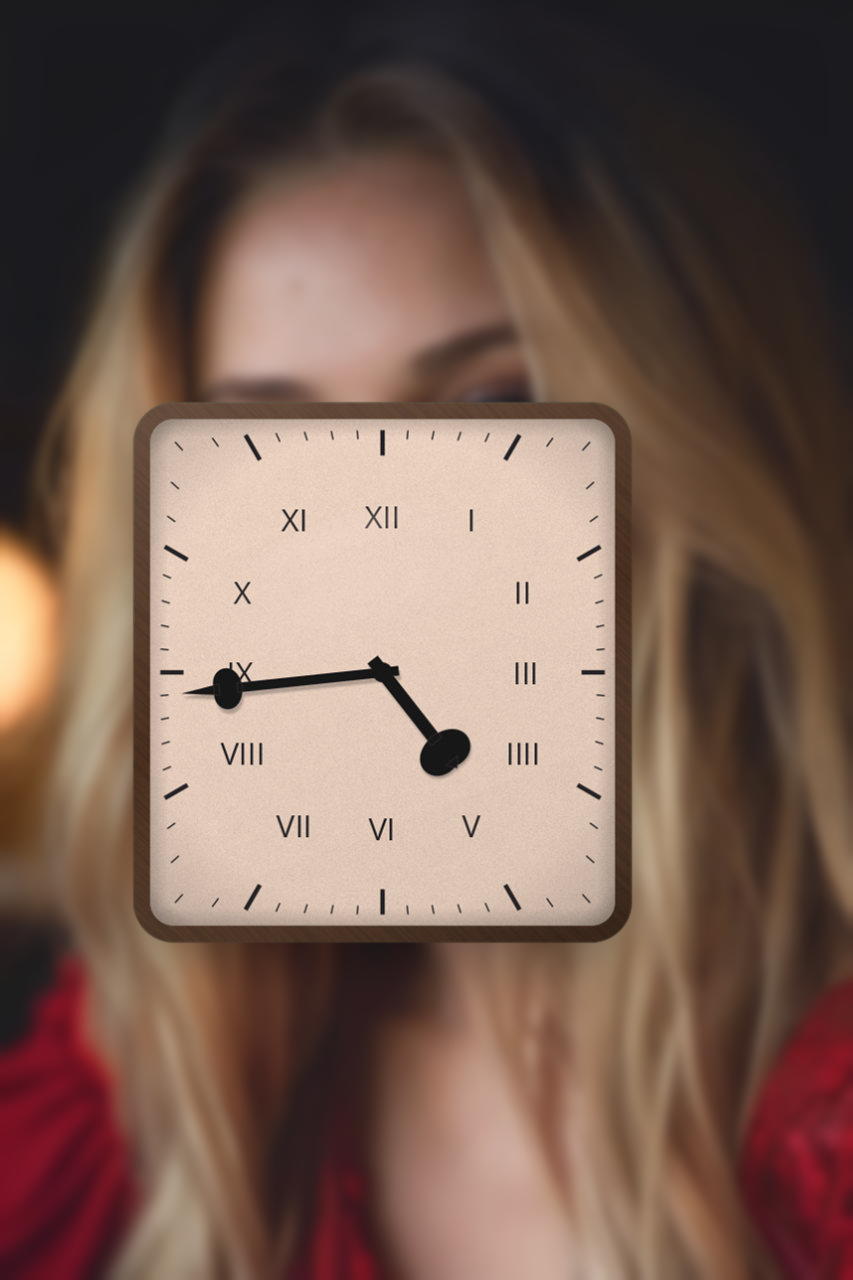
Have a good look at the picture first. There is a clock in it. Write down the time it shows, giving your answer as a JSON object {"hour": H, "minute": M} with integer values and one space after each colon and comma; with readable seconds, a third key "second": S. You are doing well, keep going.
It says {"hour": 4, "minute": 44}
